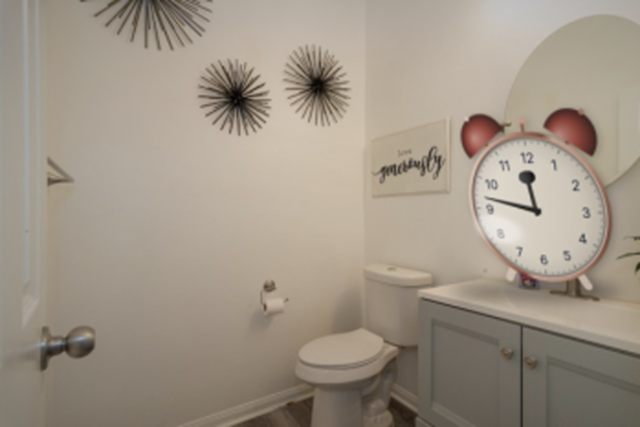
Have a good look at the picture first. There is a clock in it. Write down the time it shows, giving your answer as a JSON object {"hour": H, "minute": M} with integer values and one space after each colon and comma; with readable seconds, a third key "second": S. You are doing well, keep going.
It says {"hour": 11, "minute": 47}
